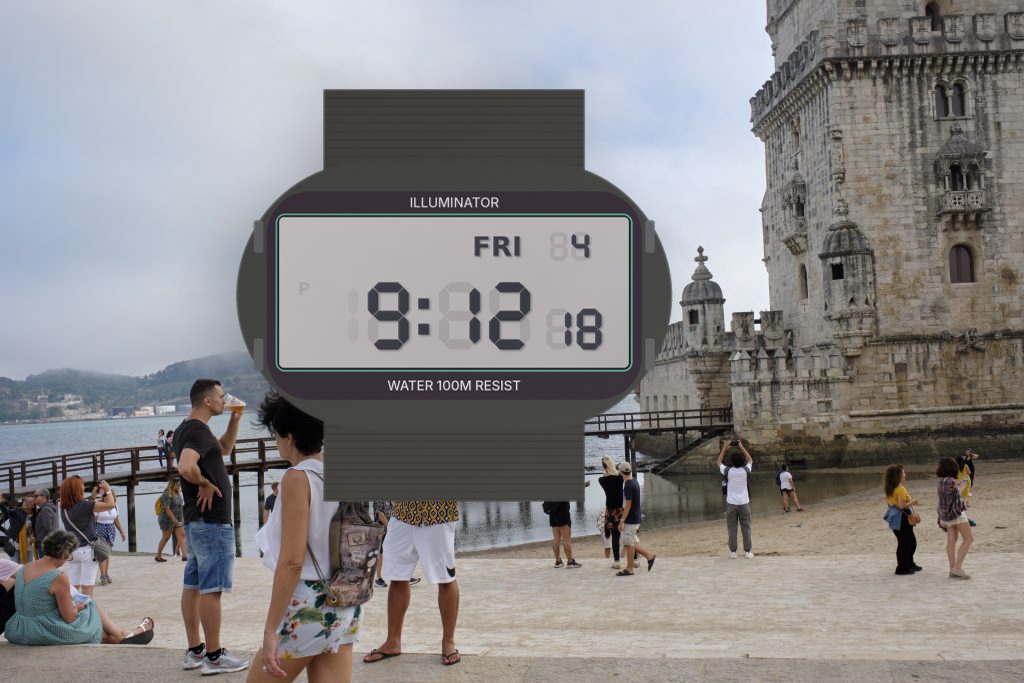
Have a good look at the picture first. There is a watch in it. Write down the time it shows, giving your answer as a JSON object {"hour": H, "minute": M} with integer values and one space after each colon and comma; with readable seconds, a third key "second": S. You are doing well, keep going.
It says {"hour": 9, "minute": 12, "second": 18}
